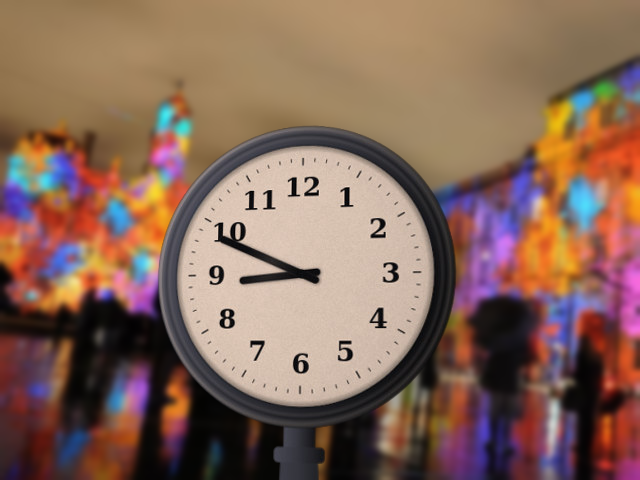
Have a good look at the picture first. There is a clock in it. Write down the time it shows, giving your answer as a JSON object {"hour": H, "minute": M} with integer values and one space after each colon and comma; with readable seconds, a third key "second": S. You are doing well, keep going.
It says {"hour": 8, "minute": 49}
